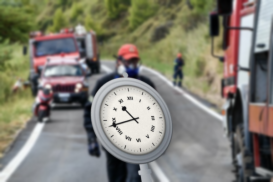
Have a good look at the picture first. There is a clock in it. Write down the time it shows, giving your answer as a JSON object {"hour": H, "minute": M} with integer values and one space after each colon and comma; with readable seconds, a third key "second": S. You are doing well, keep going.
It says {"hour": 10, "minute": 43}
